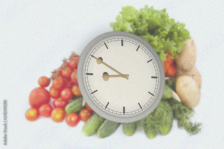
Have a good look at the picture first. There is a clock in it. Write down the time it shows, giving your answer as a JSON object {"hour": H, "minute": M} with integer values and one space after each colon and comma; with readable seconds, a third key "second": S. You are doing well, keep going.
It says {"hour": 8, "minute": 50}
